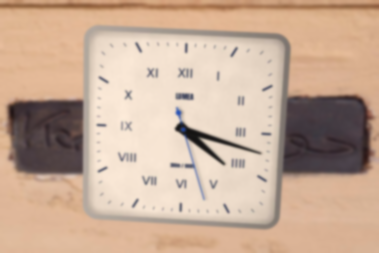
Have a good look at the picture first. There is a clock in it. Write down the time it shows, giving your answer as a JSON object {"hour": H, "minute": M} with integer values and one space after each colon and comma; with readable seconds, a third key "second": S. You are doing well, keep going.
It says {"hour": 4, "minute": 17, "second": 27}
